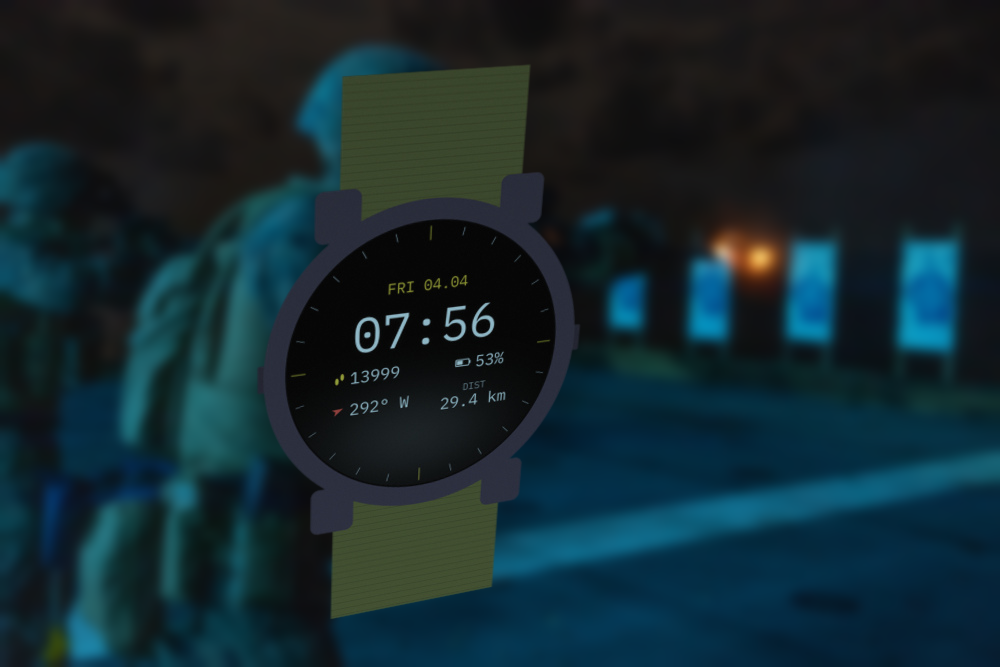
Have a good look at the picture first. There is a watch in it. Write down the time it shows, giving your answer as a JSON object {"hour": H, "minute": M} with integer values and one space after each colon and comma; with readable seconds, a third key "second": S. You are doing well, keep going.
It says {"hour": 7, "minute": 56}
